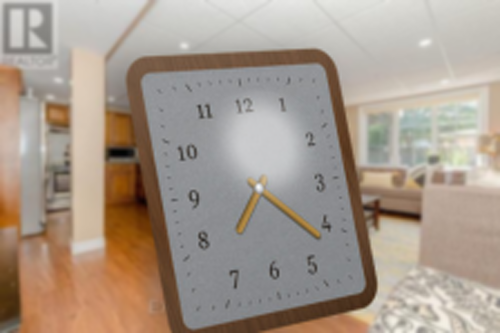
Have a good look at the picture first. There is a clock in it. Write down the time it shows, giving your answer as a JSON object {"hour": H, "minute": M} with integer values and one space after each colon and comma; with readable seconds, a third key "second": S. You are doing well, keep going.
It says {"hour": 7, "minute": 22}
